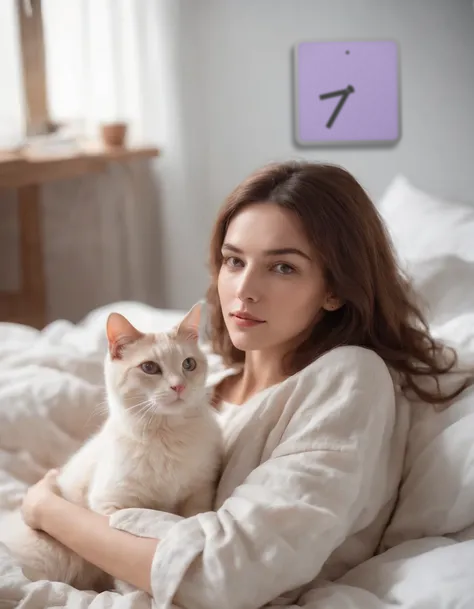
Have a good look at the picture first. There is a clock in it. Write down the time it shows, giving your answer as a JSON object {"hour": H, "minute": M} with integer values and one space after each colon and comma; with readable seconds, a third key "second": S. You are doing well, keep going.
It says {"hour": 8, "minute": 35}
